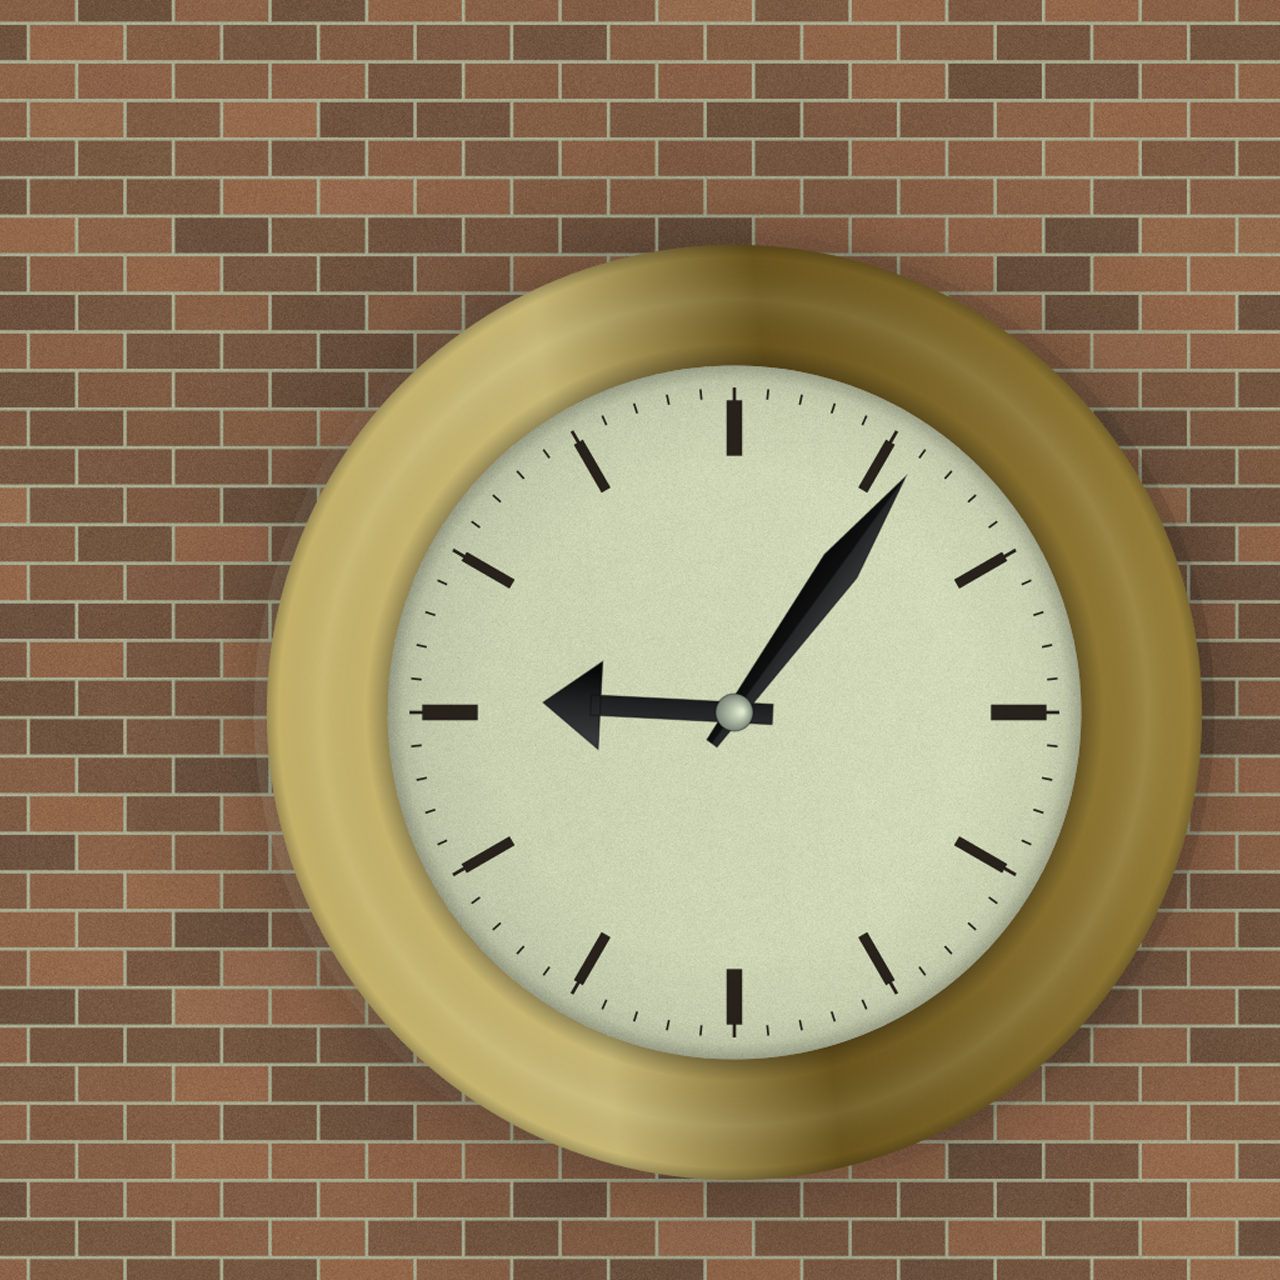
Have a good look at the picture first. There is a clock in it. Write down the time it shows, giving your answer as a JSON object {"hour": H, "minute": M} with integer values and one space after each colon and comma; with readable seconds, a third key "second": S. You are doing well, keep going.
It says {"hour": 9, "minute": 6}
